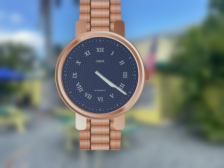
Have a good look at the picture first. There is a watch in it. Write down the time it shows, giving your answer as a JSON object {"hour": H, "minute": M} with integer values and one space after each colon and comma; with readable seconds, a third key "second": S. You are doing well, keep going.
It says {"hour": 4, "minute": 21}
